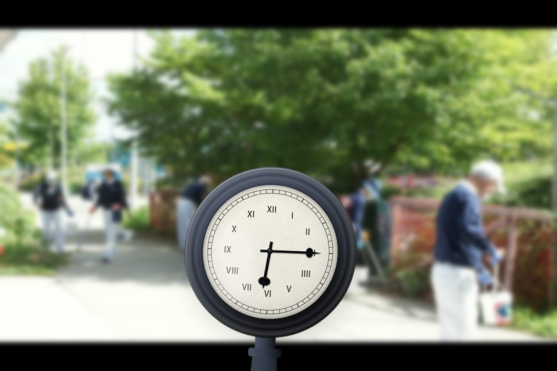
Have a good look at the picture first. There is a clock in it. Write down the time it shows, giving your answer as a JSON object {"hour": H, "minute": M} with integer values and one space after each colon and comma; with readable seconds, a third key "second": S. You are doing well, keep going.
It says {"hour": 6, "minute": 15}
